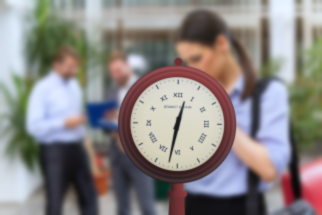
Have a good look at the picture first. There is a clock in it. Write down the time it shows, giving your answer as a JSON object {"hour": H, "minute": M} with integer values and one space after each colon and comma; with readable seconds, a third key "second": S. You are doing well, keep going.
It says {"hour": 12, "minute": 32}
